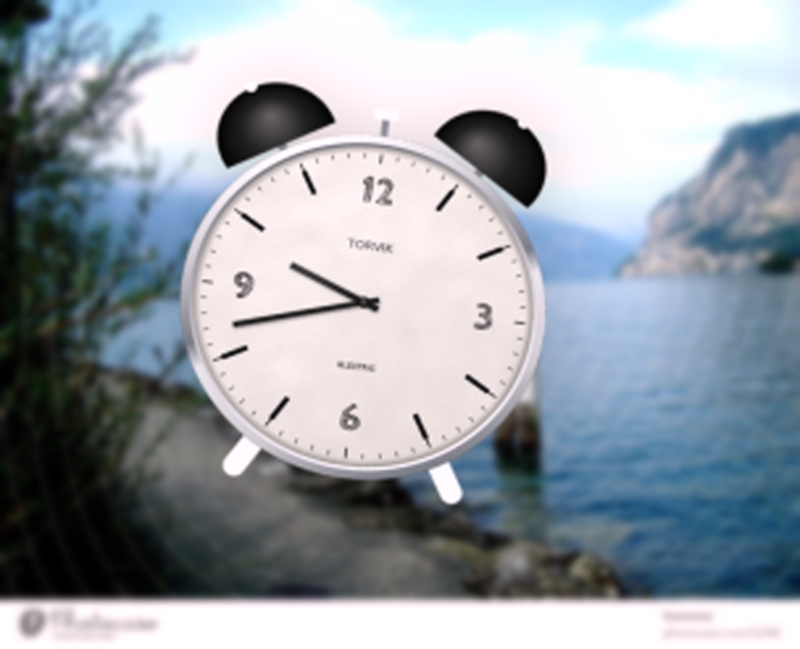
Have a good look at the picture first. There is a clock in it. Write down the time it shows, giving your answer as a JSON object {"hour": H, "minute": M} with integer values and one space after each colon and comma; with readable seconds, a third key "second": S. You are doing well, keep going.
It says {"hour": 9, "minute": 42}
